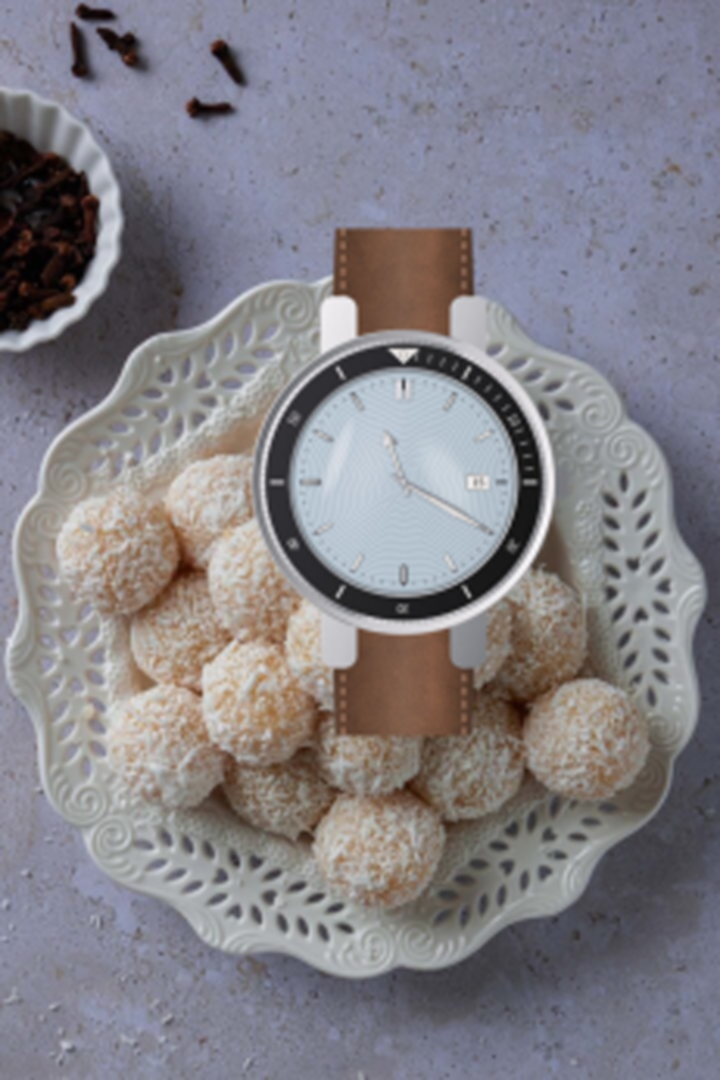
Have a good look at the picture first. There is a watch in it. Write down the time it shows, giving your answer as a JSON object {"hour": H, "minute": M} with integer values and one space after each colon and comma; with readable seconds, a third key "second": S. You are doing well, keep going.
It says {"hour": 11, "minute": 20}
